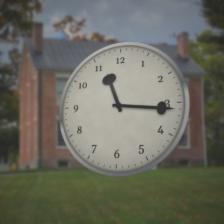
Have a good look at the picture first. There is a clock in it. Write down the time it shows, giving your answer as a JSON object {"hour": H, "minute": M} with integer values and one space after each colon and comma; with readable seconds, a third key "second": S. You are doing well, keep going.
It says {"hour": 11, "minute": 16}
